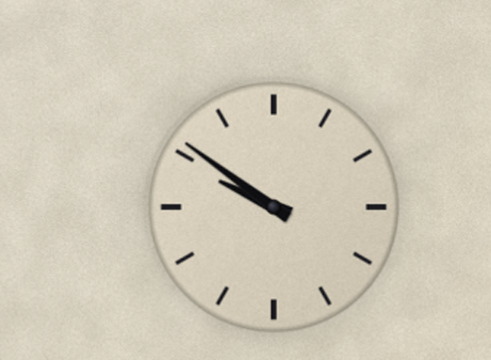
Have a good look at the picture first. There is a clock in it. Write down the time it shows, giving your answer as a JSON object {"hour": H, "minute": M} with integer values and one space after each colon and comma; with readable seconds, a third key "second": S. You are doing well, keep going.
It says {"hour": 9, "minute": 51}
